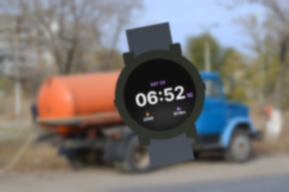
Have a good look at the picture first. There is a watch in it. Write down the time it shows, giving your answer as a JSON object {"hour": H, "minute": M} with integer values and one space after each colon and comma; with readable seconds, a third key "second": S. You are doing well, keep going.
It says {"hour": 6, "minute": 52}
